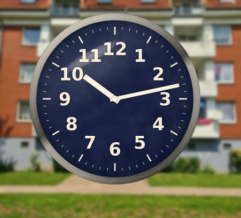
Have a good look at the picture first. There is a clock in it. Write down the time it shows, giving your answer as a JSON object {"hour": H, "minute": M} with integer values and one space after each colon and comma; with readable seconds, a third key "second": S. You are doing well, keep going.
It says {"hour": 10, "minute": 13}
